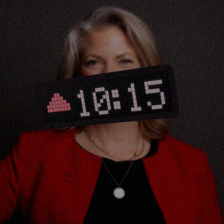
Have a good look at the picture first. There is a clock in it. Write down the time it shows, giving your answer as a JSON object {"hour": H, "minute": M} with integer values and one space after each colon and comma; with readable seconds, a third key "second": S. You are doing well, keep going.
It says {"hour": 10, "minute": 15}
